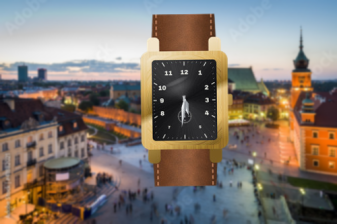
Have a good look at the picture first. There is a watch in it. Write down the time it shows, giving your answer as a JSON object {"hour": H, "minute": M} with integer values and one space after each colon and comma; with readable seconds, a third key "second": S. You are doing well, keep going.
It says {"hour": 5, "minute": 31}
